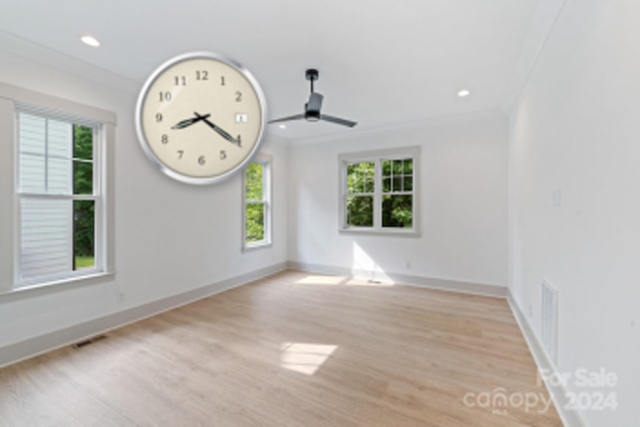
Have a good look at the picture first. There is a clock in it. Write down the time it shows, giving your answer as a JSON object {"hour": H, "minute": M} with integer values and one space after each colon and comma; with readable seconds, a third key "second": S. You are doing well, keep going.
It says {"hour": 8, "minute": 21}
